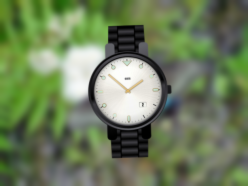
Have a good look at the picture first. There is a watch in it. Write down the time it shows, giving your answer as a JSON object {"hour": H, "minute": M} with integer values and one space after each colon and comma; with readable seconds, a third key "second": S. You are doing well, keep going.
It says {"hour": 1, "minute": 52}
